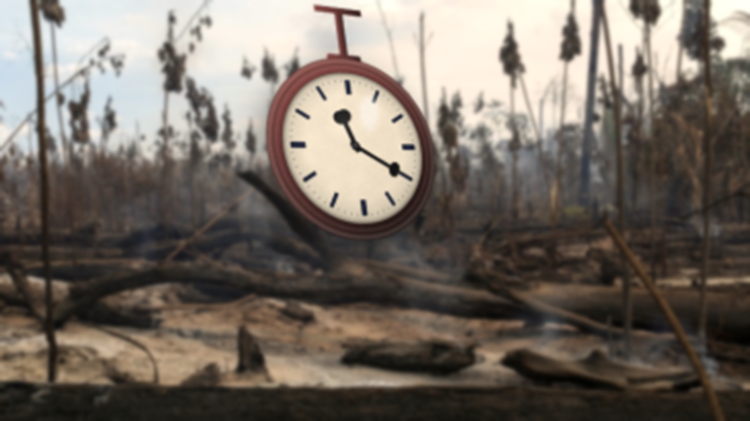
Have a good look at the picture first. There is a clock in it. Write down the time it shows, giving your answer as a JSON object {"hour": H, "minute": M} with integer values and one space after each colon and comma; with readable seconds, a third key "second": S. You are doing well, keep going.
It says {"hour": 11, "minute": 20}
